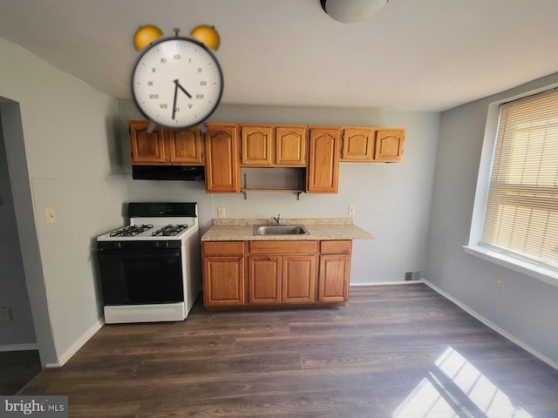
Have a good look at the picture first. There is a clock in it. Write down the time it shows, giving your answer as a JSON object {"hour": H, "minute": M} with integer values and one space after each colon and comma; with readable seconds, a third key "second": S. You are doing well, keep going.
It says {"hour": 4, "minute": 31}
